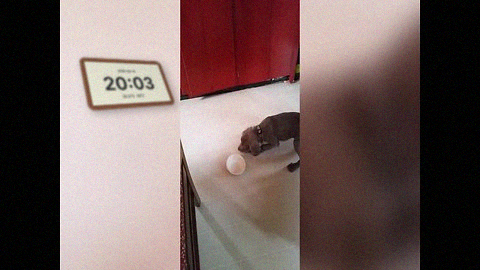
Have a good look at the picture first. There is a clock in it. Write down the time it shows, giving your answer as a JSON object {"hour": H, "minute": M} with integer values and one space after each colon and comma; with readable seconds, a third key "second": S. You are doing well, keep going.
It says {"hour": 20, "minute": 3}
